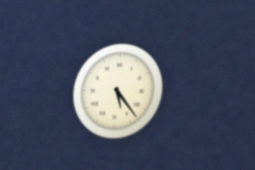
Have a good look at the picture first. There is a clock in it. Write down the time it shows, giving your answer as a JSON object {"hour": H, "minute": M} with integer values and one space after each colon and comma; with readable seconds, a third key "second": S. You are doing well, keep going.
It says {"hour": 5, "minute": 23}
